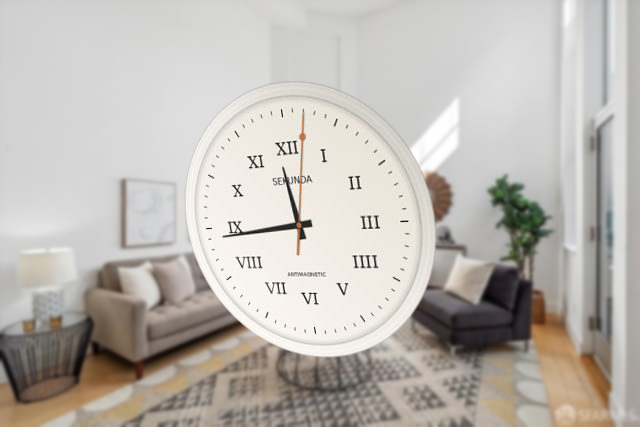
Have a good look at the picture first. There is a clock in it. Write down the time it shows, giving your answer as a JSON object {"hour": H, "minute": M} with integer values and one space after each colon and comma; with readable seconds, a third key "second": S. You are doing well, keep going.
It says {"hour": 11, "minute": 44, "second": 2}
